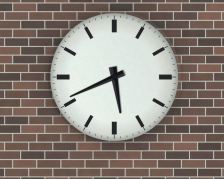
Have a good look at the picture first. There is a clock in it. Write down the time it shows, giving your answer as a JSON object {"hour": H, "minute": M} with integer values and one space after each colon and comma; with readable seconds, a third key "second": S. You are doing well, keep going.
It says {"hour": 5, "minute": 41}
